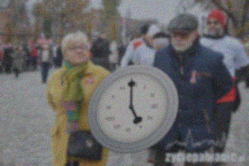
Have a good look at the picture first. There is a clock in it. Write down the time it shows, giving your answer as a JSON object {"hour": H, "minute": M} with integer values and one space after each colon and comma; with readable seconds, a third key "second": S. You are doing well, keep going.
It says {"hour": 4, "minute": 59}
